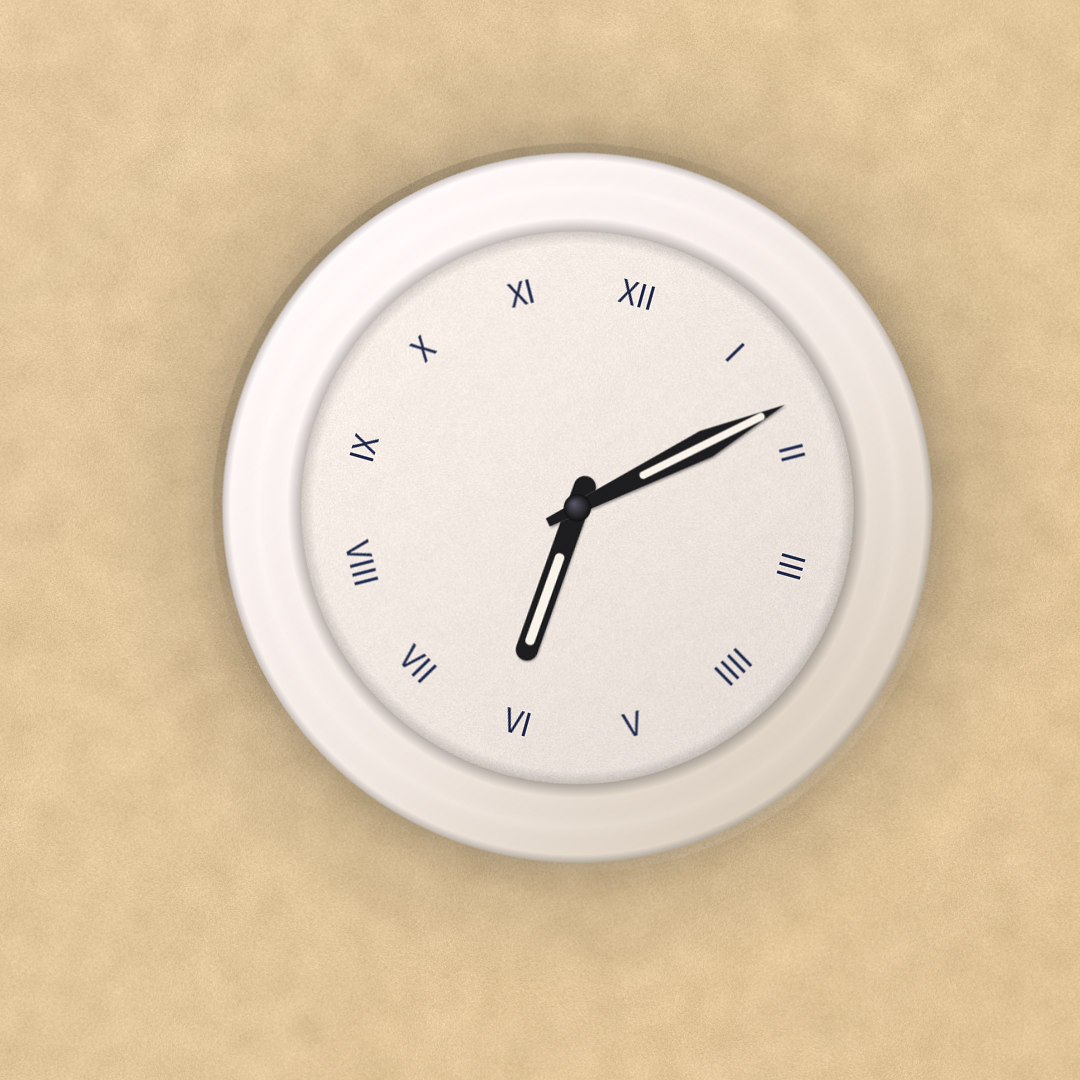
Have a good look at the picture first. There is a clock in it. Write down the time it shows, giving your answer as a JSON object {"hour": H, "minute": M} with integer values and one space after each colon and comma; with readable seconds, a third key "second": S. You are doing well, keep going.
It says {"hour": 6, "minute": 8}
